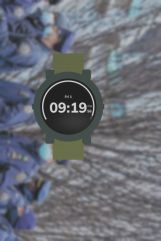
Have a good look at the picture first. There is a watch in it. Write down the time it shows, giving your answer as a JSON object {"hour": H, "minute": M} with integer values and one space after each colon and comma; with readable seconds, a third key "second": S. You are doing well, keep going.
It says {"hour": 9, "minute": 19}
